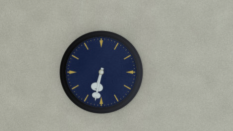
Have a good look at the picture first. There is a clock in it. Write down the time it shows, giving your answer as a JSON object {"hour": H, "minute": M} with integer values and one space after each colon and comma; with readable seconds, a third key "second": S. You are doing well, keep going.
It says {"hour": 6, "minute": 32}
